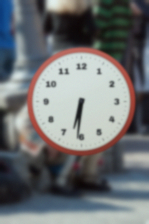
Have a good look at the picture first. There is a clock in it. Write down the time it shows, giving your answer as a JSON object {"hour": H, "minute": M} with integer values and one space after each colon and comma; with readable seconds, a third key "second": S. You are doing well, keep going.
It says {"hour": 6, "minute": 31}
